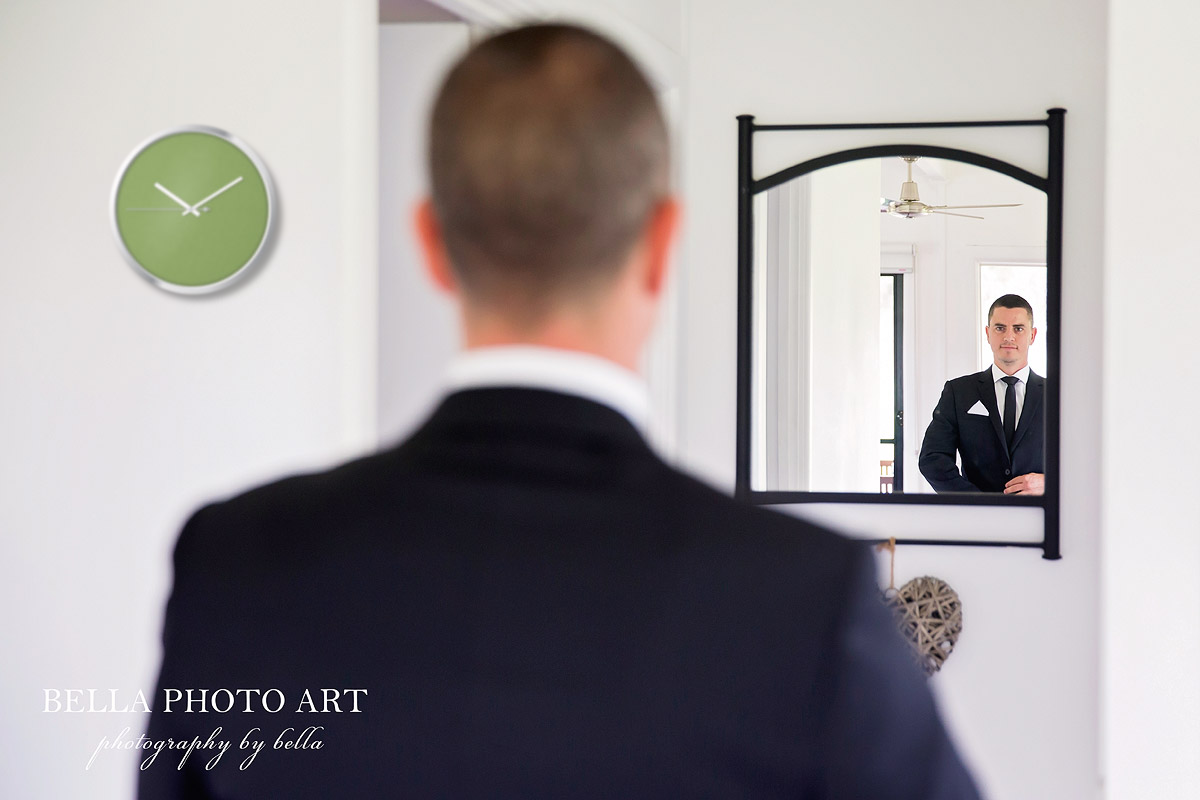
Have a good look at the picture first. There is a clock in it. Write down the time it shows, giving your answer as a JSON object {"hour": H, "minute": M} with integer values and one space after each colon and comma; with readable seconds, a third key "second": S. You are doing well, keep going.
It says {"hour": 10, "minute": 9, "second": 45}
